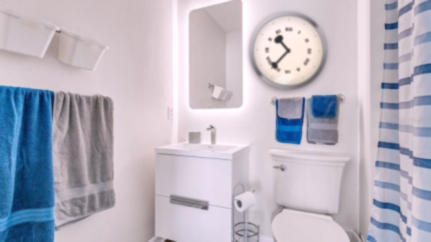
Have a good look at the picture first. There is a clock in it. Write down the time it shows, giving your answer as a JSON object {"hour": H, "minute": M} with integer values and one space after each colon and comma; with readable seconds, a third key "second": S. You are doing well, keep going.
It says {"hour": 10, "minute": 37}
